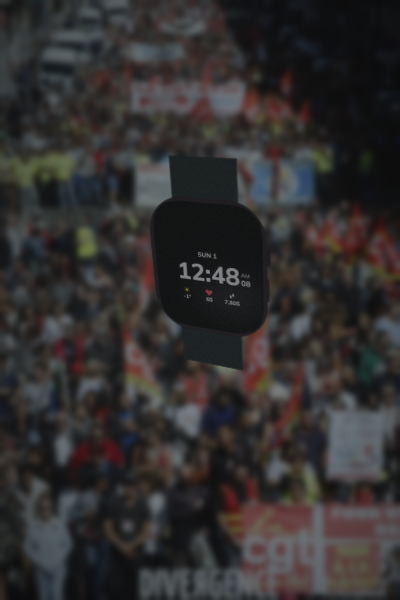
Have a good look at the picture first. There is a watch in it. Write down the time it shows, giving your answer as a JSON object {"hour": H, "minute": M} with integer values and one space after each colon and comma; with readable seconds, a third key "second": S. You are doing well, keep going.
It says {"hour": 12, "minute": 48, "second": 8}
